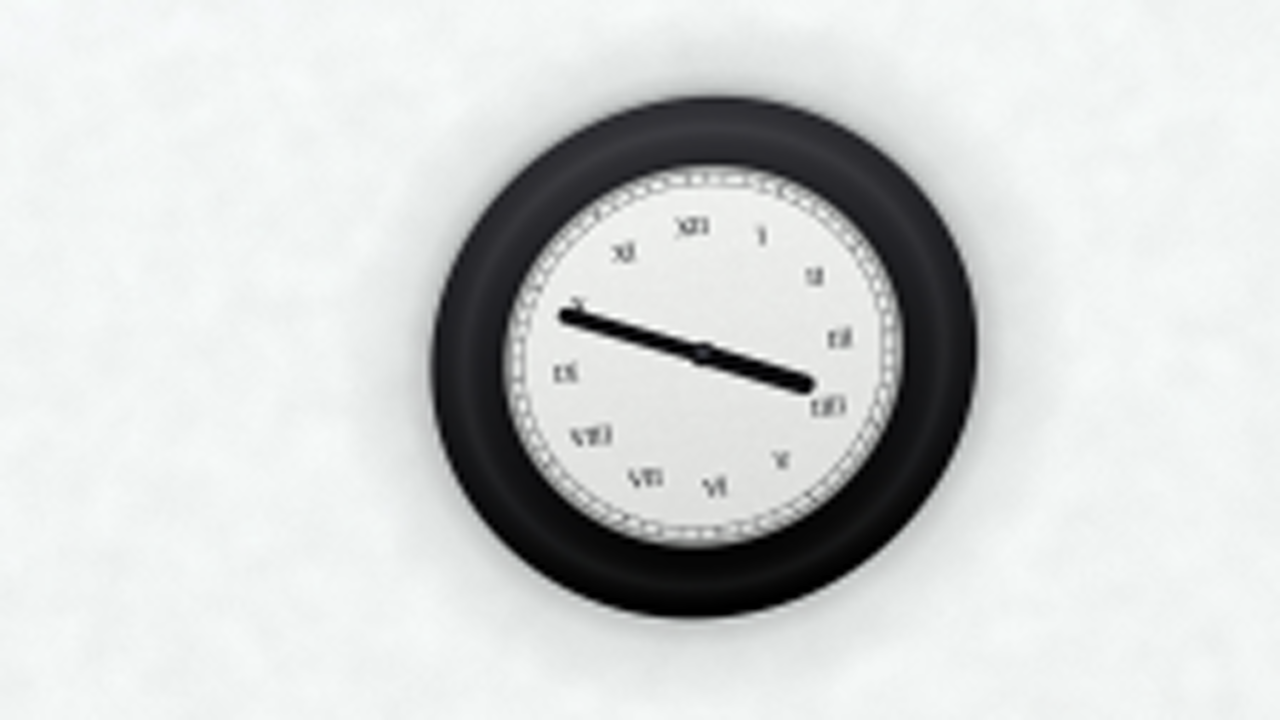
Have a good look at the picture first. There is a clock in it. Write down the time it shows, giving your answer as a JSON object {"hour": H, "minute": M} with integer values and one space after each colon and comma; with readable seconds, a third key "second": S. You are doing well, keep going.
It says {"hour": 3, "minute": 49}
